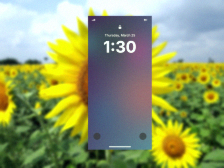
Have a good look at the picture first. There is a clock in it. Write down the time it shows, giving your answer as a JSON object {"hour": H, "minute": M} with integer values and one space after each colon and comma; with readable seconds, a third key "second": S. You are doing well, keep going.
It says {"hour": 1, "minute": 30}
